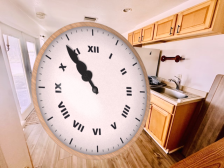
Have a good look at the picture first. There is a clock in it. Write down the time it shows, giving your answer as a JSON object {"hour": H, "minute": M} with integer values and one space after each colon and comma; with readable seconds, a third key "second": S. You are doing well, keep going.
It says {"hour": 10, "minute": 54}
